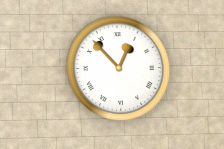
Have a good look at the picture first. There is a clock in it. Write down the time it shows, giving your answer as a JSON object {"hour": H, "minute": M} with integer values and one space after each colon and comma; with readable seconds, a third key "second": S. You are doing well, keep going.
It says {"hour": 12, "minute": 53}
